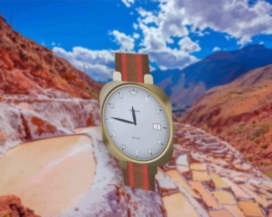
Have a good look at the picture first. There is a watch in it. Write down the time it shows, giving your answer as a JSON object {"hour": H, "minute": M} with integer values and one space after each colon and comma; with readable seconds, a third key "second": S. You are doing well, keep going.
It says {"hour": 11, "minute": 46}
